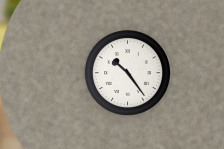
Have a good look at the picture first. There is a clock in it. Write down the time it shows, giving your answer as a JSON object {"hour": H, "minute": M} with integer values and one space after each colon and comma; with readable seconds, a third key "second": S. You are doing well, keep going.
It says {"hour": 10, "minute": 24}
